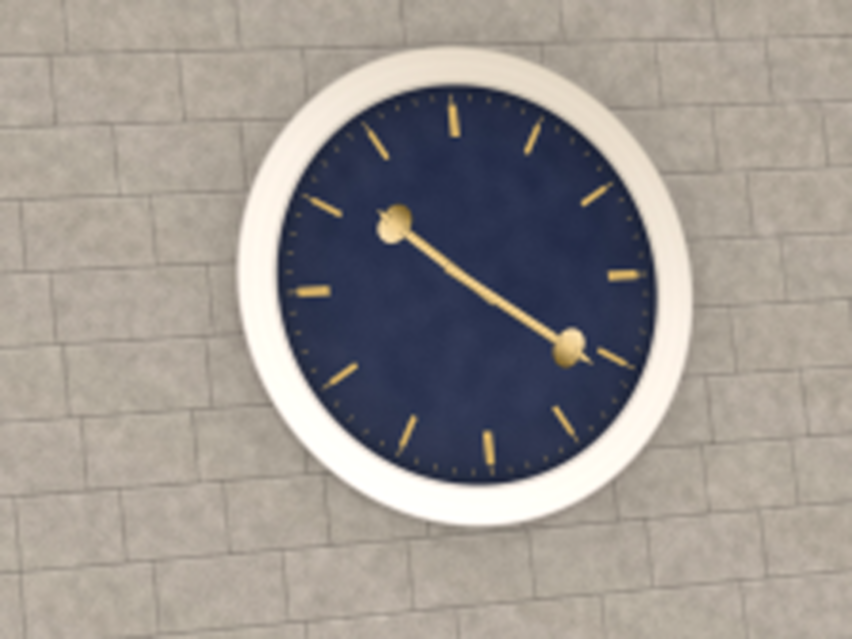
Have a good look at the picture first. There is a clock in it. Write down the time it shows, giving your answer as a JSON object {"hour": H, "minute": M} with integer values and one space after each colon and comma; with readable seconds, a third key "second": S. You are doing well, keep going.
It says {"hour": 10, "minute": 21}
